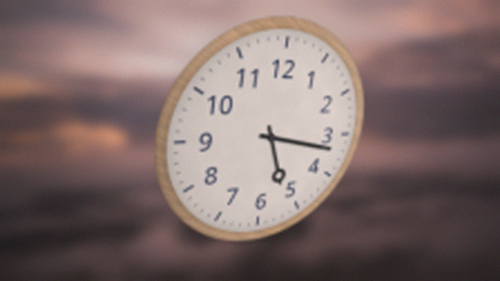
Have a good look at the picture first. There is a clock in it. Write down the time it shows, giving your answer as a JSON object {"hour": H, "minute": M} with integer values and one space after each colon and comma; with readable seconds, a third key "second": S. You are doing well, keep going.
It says {"hour": 5, "minute": 17}
